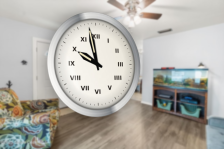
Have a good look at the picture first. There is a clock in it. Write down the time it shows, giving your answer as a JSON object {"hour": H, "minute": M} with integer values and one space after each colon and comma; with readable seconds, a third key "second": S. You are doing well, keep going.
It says {"hour": 9, "minute": 58}
